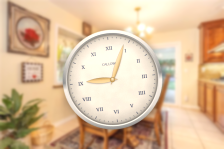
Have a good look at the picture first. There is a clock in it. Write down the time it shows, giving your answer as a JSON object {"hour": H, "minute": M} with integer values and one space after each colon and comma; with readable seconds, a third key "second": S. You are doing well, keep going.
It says {"hour": 9, "minute": 4}
